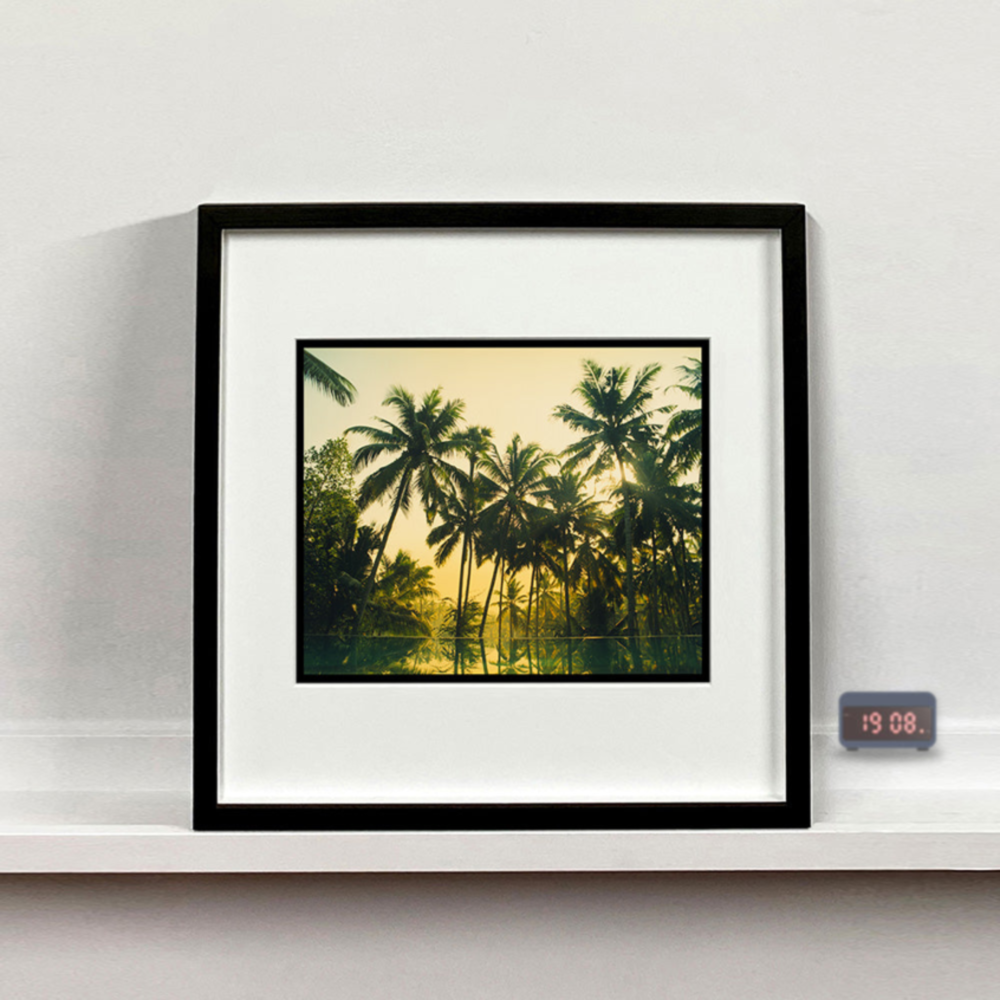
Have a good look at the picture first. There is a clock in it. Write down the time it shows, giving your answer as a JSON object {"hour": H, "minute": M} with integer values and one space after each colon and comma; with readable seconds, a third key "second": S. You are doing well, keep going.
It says {"hour": 19, "minute": 8}
